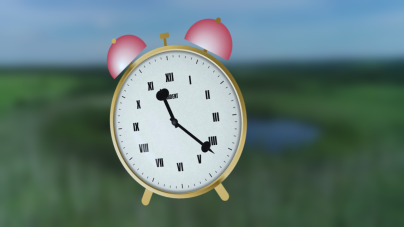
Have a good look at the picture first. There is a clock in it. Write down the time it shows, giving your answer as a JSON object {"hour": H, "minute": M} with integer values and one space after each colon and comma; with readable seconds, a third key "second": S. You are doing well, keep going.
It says {"hour": 11, "minute": 22}
